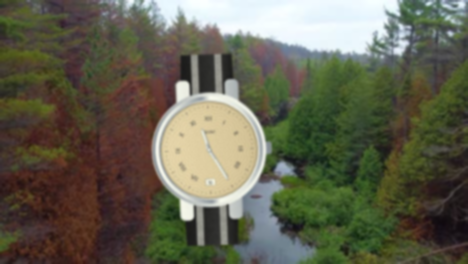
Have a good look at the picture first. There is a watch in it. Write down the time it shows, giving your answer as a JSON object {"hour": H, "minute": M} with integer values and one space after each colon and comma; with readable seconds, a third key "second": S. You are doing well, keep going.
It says {"hour": 11, "minute": 25}
